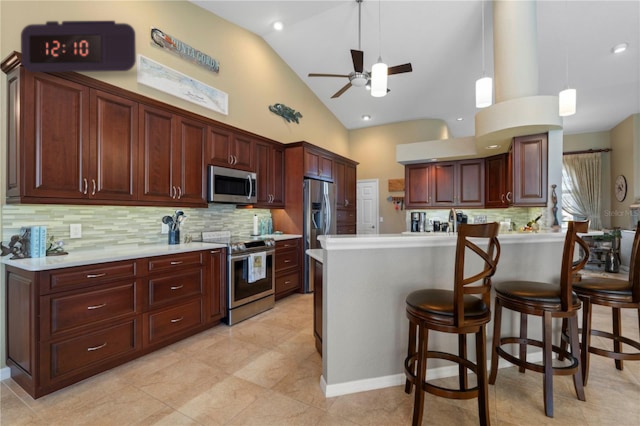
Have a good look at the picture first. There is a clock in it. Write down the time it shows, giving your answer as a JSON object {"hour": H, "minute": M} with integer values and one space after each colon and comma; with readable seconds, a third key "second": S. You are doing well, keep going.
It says {"hour": 12, "minute": 10}
